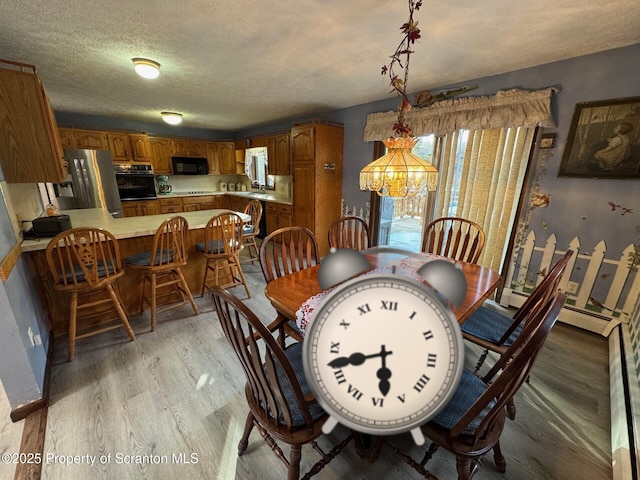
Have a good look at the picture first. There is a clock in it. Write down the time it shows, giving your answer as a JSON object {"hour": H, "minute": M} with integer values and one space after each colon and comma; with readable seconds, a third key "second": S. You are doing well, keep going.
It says {"hour": 5, "minute": 42}
